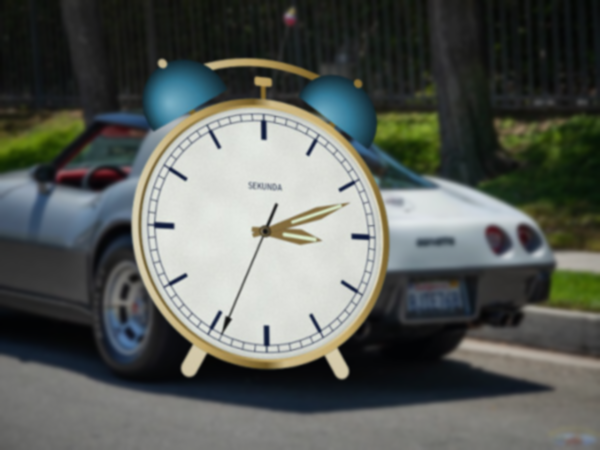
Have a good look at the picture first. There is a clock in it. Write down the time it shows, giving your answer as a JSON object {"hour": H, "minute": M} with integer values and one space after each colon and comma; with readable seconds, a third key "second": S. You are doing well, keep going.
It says {"hour": 3, "minute": 11, "second": 34}
